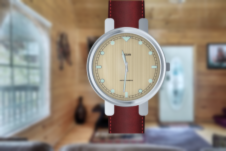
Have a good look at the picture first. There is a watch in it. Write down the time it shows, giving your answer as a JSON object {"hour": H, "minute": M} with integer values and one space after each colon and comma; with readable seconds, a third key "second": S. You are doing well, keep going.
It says {"hour": 11, "minute": 31}
